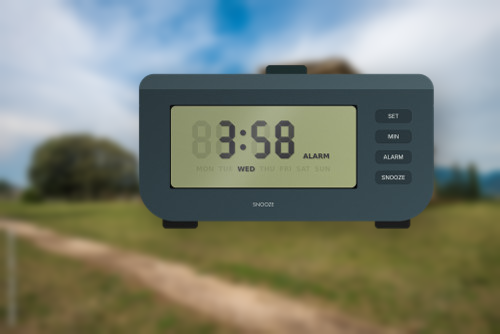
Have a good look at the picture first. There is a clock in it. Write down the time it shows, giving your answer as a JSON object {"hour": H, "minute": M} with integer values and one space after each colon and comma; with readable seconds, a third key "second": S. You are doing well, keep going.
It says {"hour": 3, "minute": 58}
